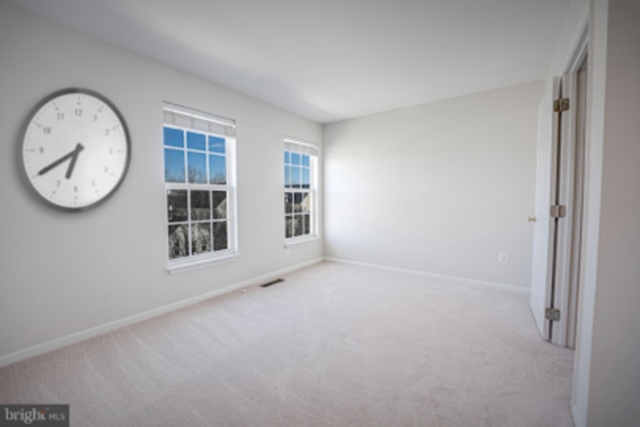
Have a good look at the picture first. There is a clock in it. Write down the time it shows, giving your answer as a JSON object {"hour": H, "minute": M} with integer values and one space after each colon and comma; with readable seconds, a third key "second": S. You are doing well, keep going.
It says {"hour": 6, "minute": 40}
